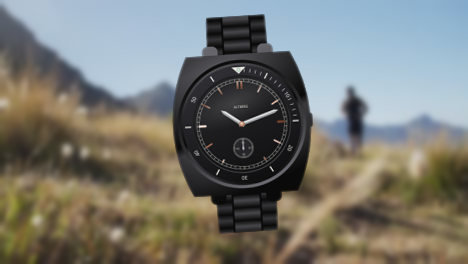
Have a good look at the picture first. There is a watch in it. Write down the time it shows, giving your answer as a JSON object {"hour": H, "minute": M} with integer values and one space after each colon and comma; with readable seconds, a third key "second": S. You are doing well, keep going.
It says {"hour": 10, "minute": 12}
